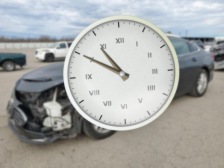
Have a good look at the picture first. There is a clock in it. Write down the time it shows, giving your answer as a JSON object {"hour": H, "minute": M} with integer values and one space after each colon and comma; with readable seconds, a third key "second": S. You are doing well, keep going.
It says {"hour": 10, "minute": 50}
